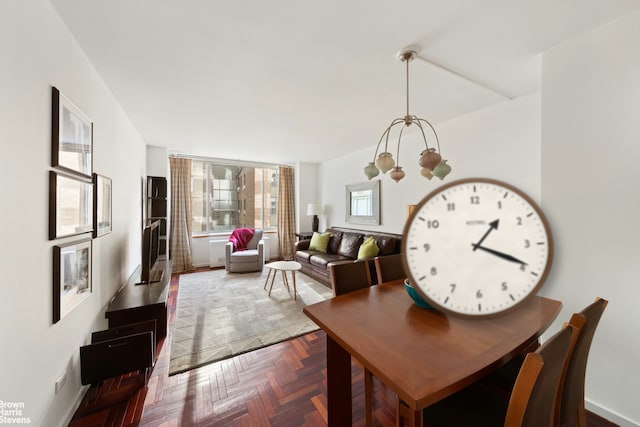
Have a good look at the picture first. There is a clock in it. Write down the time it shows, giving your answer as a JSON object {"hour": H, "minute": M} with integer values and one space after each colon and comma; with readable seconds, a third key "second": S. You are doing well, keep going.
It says {"hour": 1, "minute": 19}
